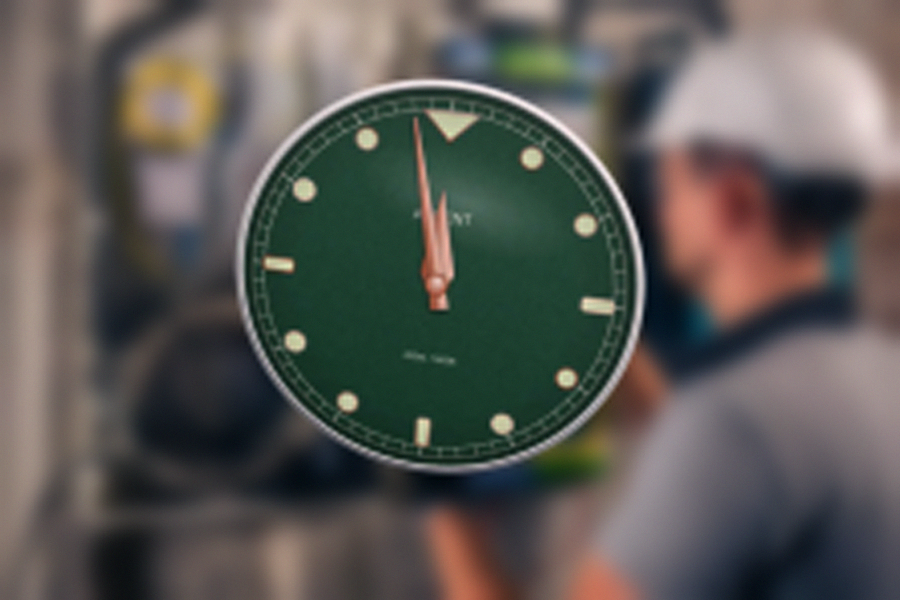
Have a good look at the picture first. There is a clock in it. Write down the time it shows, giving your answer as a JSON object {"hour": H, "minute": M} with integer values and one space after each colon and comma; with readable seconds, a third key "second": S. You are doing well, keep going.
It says {"hour": 11, "minute": 58}
